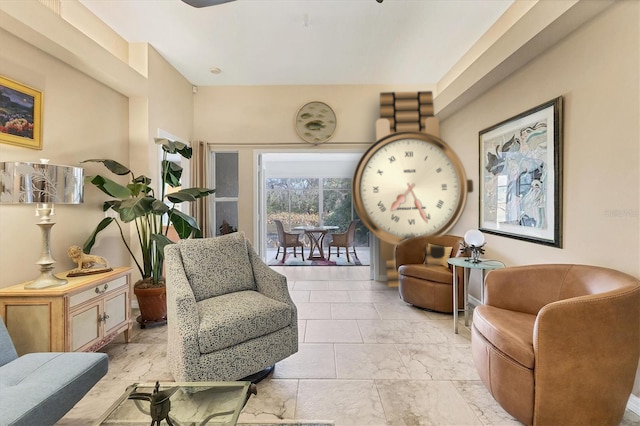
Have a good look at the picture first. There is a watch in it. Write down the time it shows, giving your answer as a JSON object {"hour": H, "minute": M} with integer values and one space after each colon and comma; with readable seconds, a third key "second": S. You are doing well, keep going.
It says {"hour": 7, "minute": 26}
